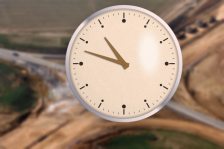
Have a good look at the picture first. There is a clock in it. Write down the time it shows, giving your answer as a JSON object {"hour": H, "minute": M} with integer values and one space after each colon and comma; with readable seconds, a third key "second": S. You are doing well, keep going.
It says {"hour": 10, "minute": 48}
